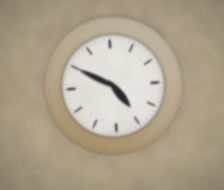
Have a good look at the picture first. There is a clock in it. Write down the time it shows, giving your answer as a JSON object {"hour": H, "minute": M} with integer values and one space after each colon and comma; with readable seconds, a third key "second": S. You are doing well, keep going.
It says {"hour": 4, "minute": 50}
